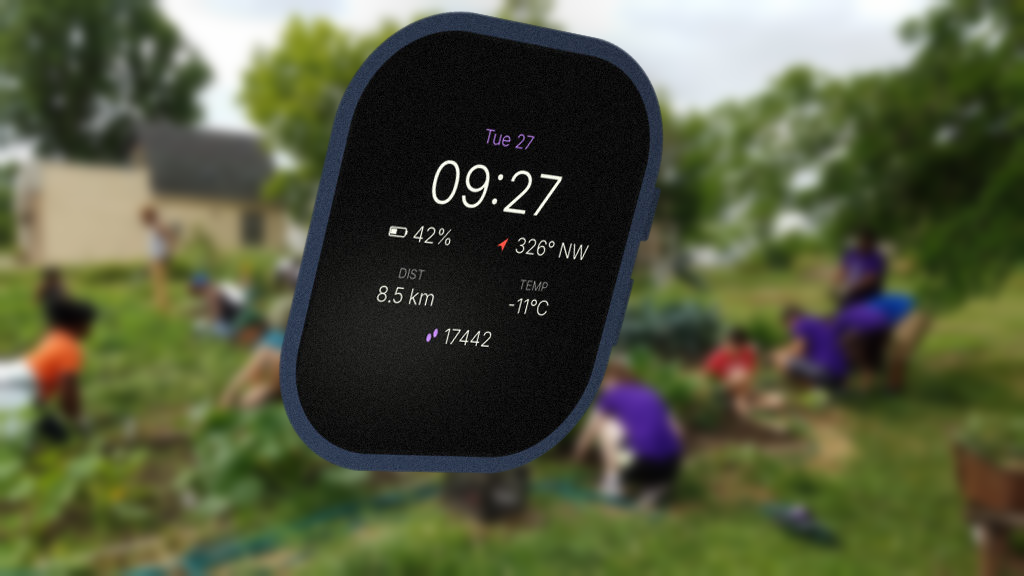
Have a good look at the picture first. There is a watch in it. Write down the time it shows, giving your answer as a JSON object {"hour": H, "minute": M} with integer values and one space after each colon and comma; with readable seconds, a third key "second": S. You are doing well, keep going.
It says {"hour": 9, "minute": 27}
